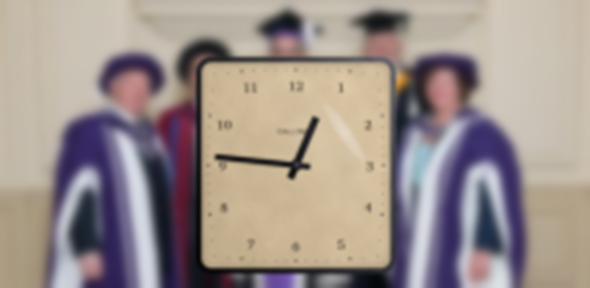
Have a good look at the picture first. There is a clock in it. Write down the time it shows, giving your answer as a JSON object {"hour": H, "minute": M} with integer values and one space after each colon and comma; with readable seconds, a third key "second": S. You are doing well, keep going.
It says {"hour": 12, "minute": 46}
